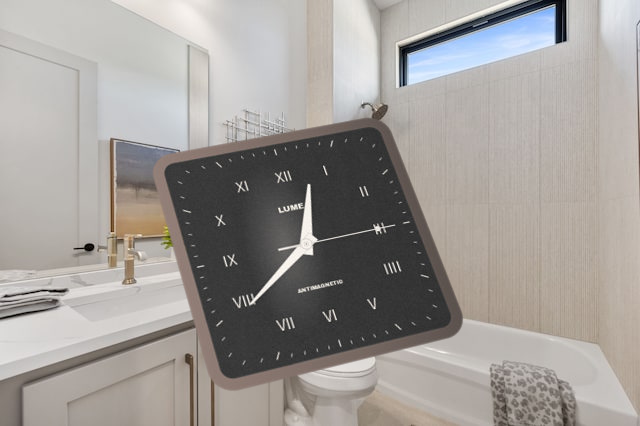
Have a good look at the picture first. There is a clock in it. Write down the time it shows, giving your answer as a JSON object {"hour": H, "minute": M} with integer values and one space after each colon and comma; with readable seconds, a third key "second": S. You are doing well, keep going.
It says {"hour": 12, "minute": 39, "second": 15}
